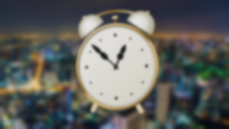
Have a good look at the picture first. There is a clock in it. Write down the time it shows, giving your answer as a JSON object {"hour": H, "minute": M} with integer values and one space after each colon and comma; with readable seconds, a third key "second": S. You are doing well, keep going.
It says {"hour": 12, "minute": 52}
